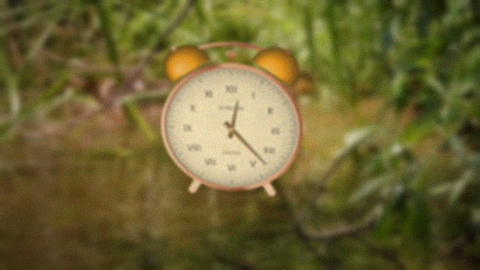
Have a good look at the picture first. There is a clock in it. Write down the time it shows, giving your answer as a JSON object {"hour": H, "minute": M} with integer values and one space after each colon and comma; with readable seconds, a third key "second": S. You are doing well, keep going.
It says {"hour": 12, "minute": 23}
